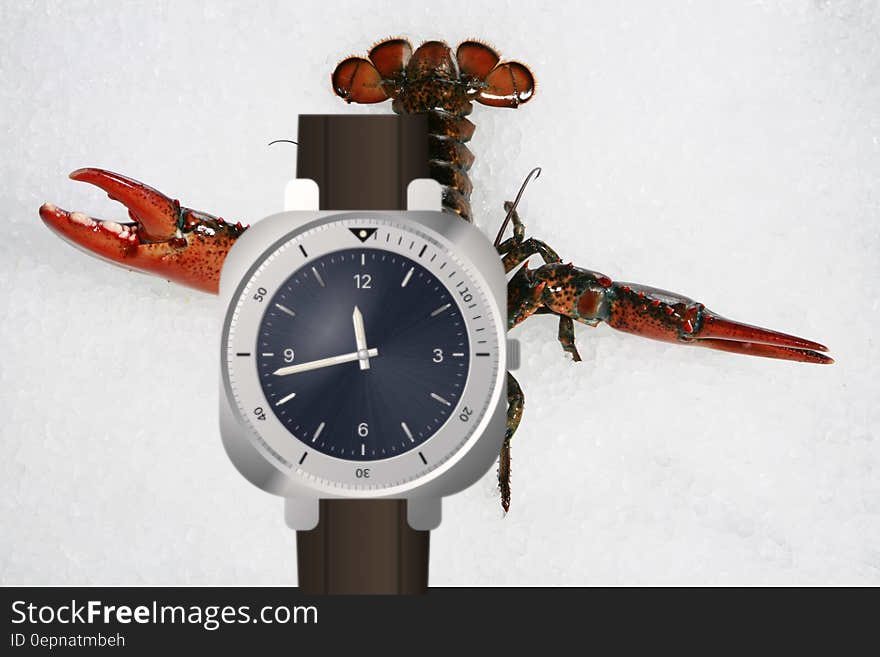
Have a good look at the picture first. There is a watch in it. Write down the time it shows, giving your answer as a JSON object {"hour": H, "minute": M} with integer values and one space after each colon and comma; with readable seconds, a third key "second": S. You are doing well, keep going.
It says {"hour": 11, "minute": 43}
